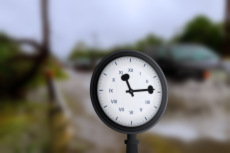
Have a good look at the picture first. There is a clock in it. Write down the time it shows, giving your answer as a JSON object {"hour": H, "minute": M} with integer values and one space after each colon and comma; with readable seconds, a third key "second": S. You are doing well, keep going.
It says {"hour": 11, "minute": 14}
